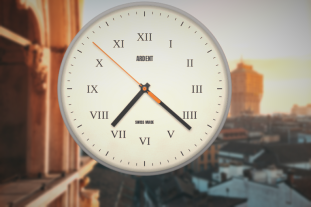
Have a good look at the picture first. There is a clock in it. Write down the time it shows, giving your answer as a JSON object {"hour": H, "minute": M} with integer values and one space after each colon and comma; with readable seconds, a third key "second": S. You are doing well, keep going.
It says {"hour": 7, "minute": 21, "second": 52}
